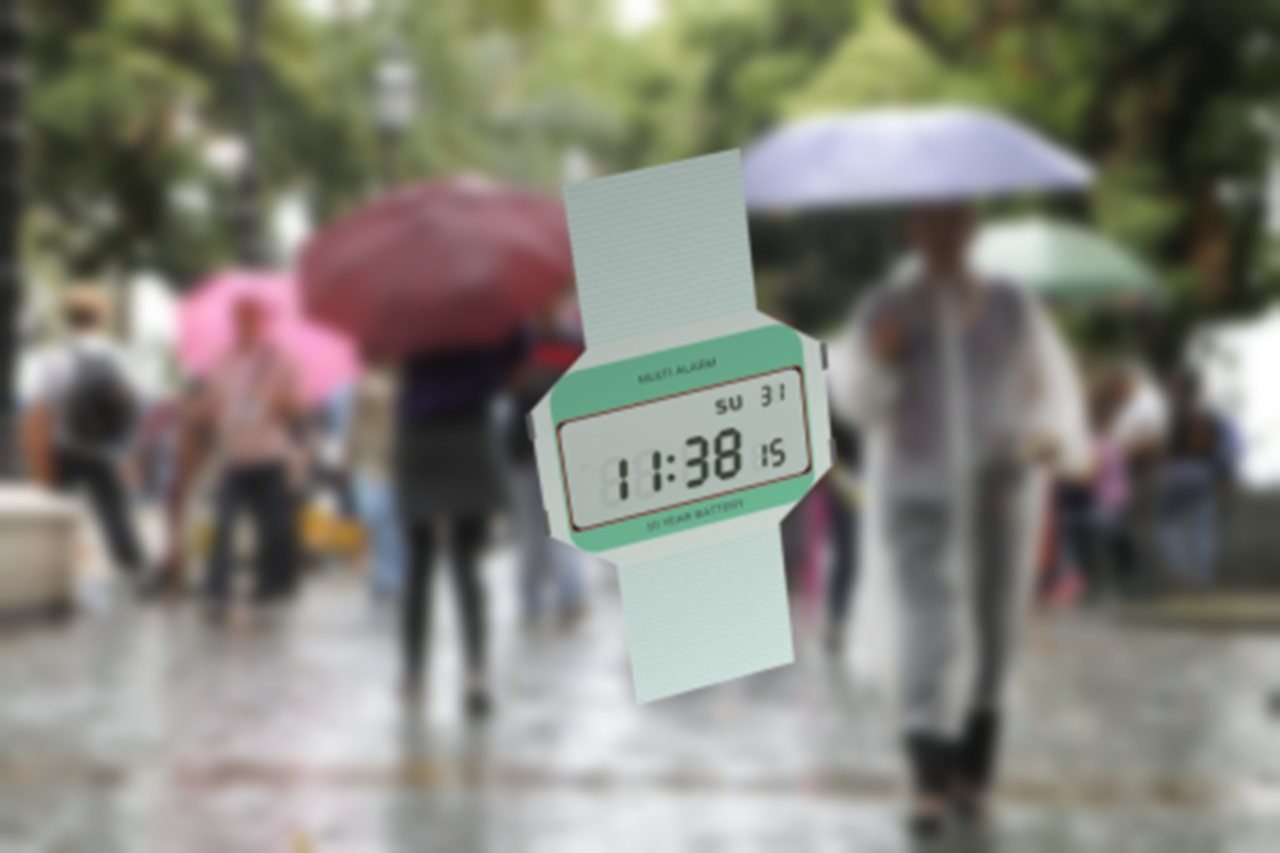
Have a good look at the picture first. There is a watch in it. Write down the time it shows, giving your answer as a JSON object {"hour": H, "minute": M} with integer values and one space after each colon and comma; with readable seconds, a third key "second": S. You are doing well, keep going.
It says {"hour": 11, "minute": 38, "second": 15}
